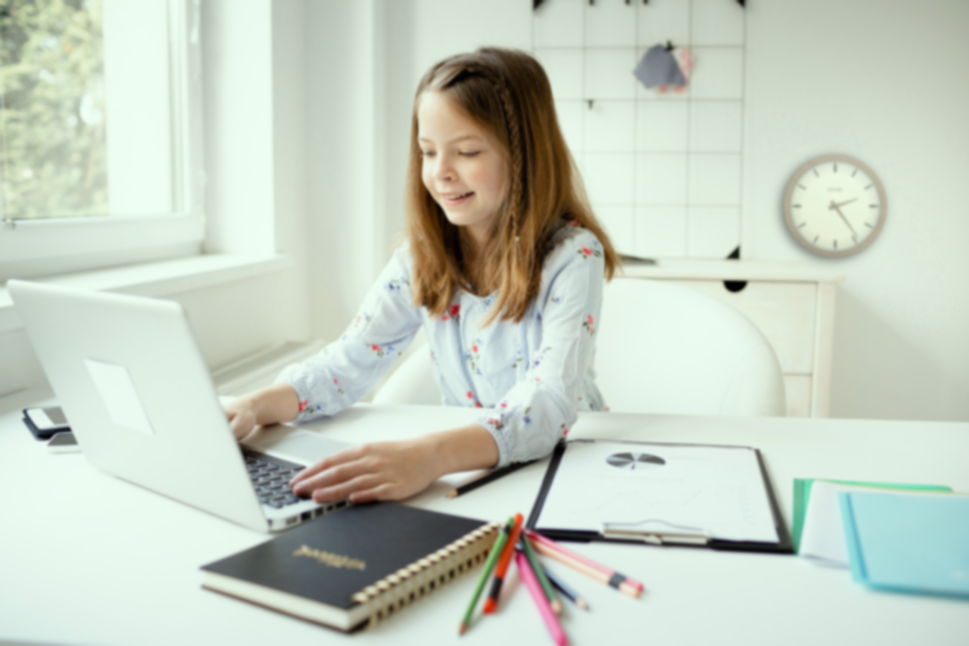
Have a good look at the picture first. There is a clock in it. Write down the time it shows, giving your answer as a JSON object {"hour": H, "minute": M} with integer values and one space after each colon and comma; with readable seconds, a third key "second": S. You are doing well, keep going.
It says {"hour": 2, "minute": 24}
